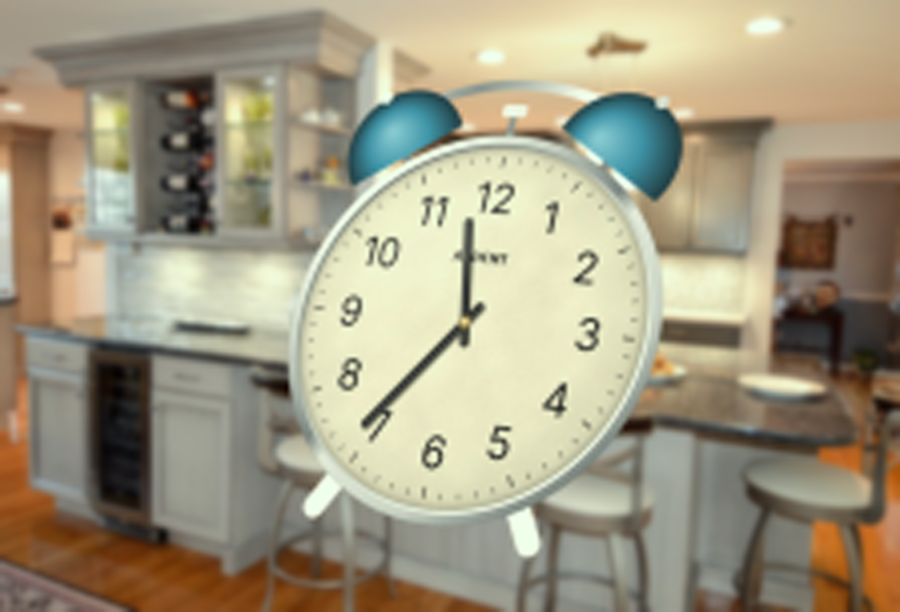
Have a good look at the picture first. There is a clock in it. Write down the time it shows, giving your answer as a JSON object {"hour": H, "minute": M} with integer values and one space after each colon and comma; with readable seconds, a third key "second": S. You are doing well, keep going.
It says {"hour": 11, "minute": 36}
